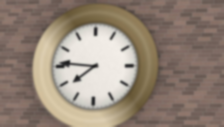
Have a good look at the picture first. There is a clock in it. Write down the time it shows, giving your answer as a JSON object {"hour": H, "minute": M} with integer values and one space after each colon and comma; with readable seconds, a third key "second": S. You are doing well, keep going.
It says {"hour": 7, "minute": 46}
